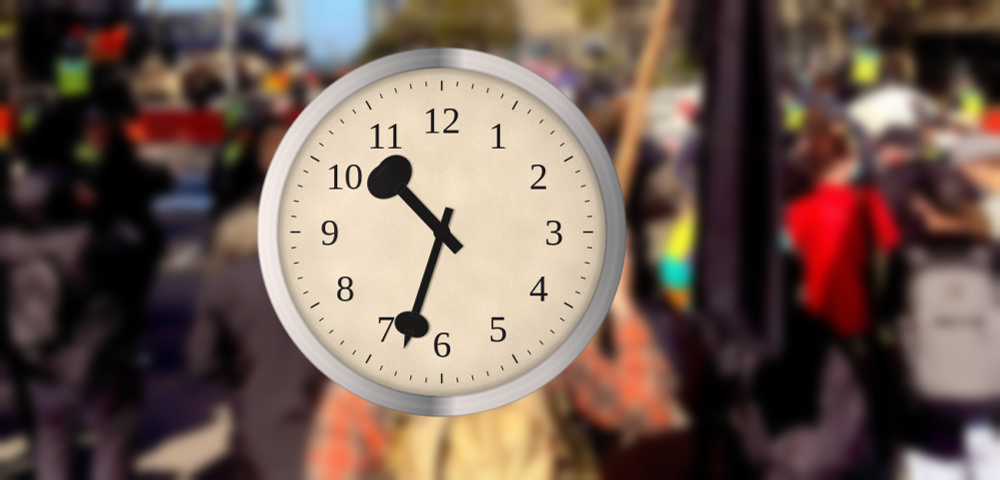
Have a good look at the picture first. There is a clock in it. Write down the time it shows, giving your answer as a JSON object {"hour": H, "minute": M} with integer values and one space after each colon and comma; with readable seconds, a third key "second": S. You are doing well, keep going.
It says {"hour": 10, "minute": 33}
